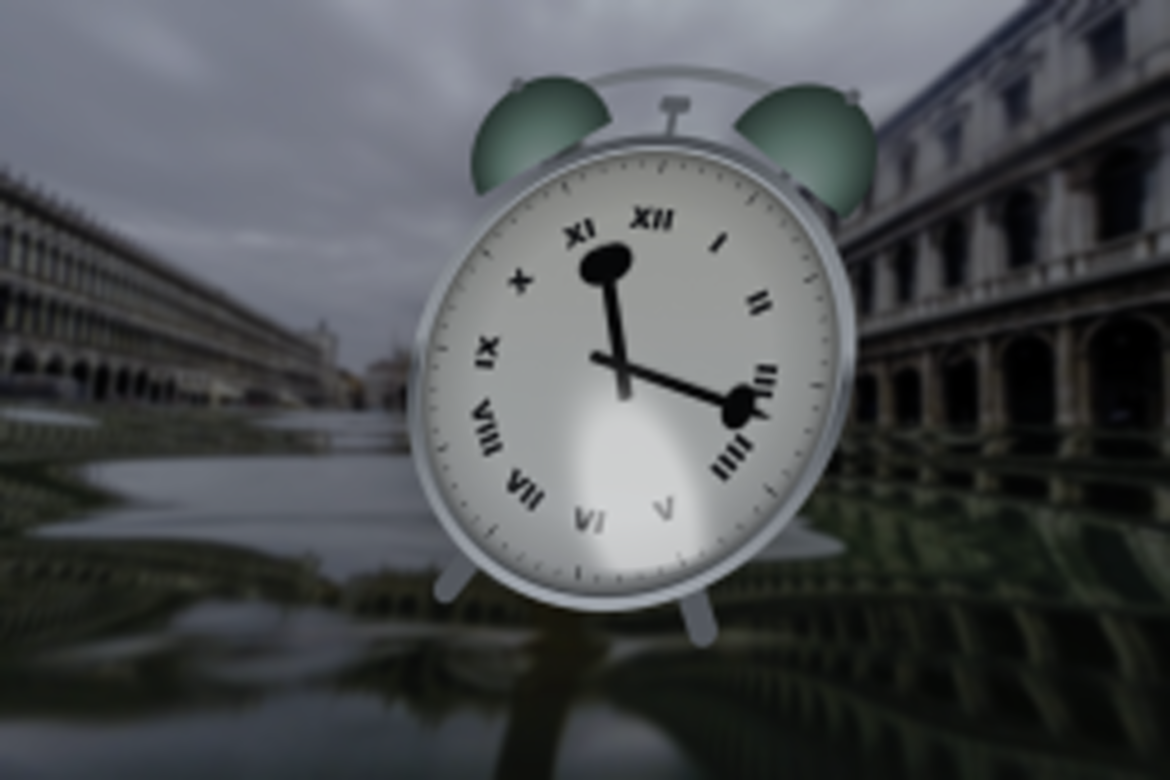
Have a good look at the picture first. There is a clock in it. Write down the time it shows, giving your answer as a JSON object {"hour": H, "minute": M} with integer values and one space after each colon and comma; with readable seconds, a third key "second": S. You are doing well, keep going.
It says {"hour": 11, "minute": 17}
